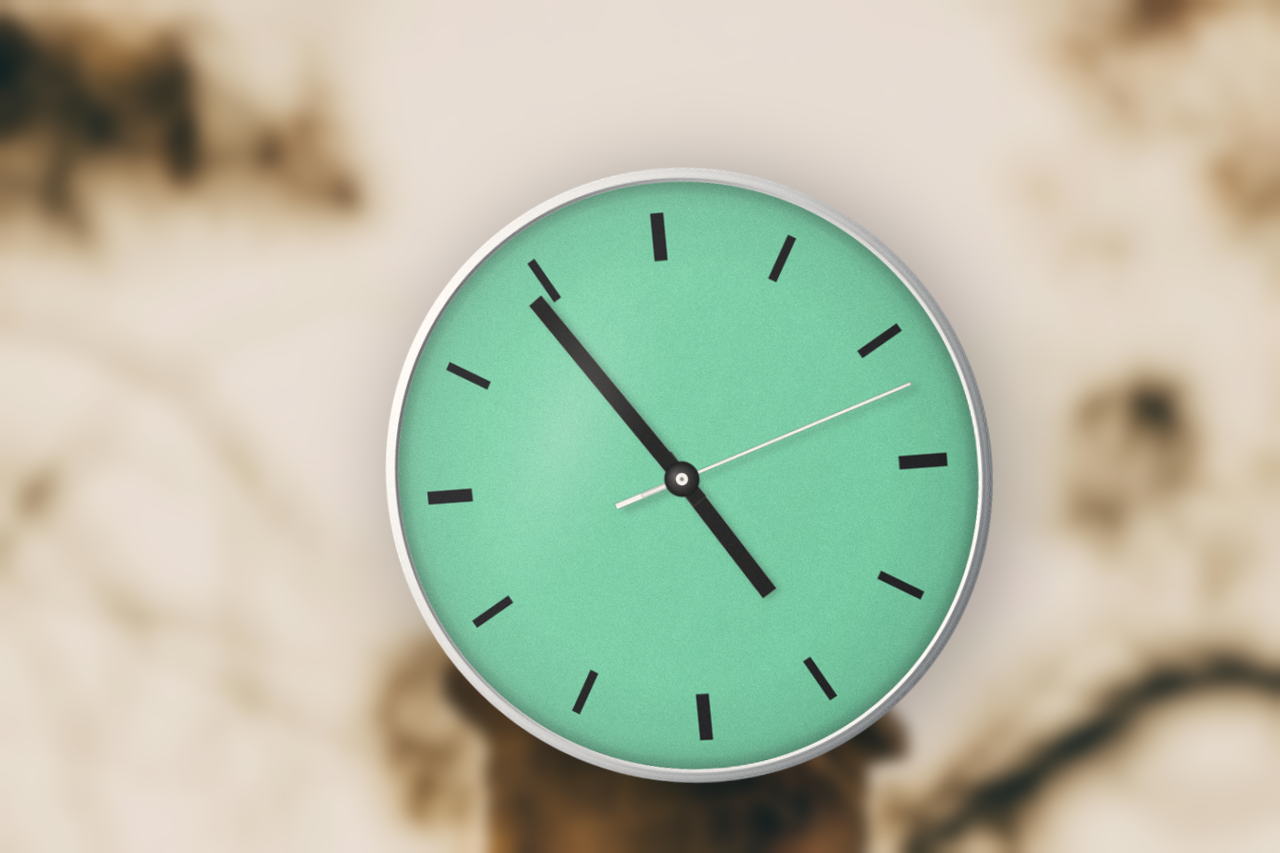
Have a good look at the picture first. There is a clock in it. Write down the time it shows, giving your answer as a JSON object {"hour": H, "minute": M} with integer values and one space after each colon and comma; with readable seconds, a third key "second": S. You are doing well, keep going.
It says {"hour": 4, "minute": 54, "second": 12}
